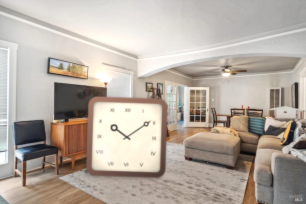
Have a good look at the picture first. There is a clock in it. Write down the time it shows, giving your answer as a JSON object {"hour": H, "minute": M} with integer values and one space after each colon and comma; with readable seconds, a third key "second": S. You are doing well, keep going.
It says {"hour": 10, "minute": 9}
